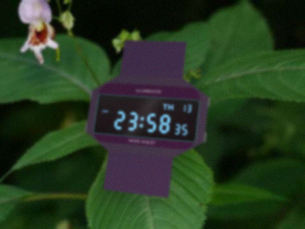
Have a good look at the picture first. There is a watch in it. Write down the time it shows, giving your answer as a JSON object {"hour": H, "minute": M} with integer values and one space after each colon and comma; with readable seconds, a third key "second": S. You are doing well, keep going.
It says {"hour": 23, "minute": 58}
